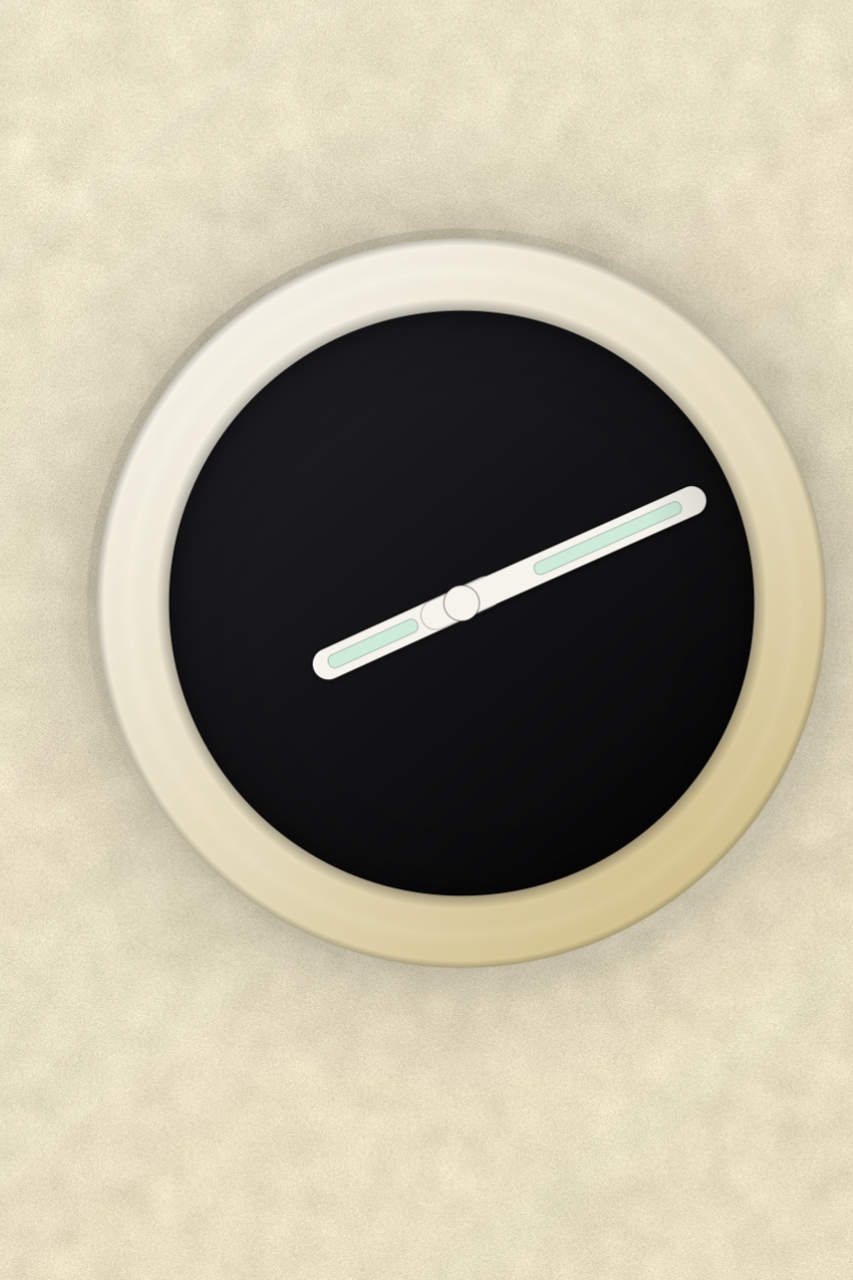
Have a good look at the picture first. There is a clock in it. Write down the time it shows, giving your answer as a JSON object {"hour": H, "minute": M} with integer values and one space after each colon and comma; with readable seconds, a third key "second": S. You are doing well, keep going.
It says {"hour": 8, "minute": 11}
